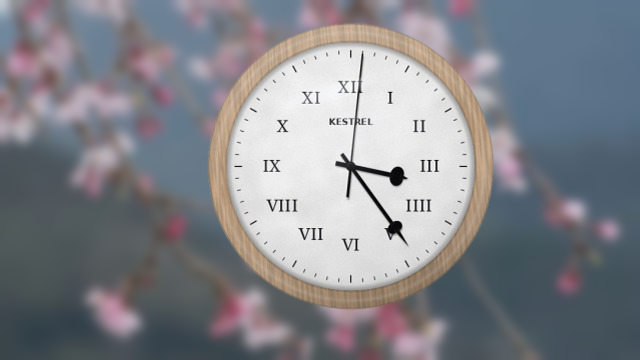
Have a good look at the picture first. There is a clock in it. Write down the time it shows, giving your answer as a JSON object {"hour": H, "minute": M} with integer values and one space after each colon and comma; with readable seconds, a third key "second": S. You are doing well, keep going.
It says {"hour": 3, "minute": 24, "second": 1}
